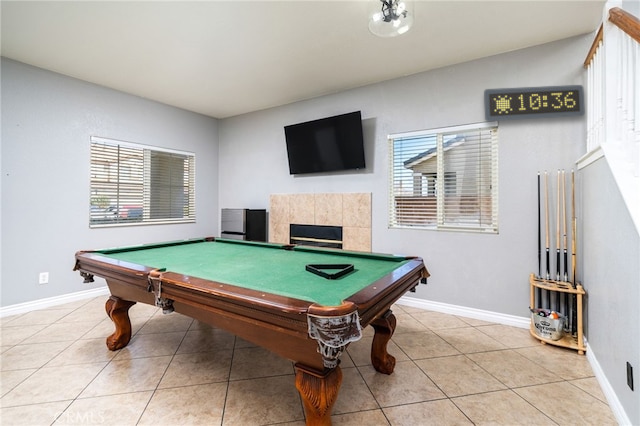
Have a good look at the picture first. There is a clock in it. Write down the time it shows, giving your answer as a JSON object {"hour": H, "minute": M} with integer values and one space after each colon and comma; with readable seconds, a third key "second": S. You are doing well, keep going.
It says {"hour": 10, "minute": 36}
